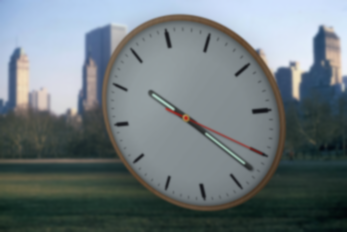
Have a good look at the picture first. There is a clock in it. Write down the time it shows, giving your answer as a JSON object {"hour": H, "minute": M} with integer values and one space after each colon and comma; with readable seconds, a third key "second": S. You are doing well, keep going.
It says {"hour": 10, "minute": 22, "second": 20}
